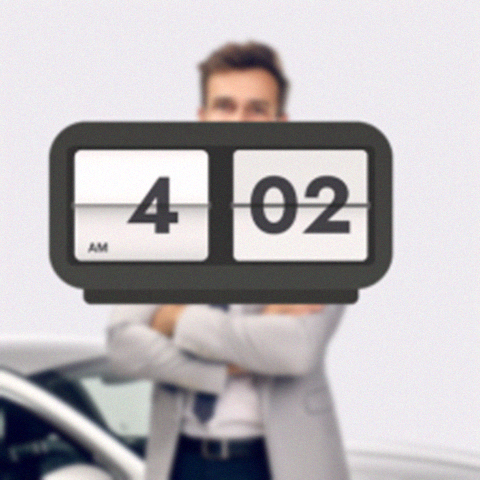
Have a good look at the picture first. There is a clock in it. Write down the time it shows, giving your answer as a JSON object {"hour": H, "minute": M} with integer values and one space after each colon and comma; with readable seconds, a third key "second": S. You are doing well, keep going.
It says {"hour": 4, "minute": 2}
